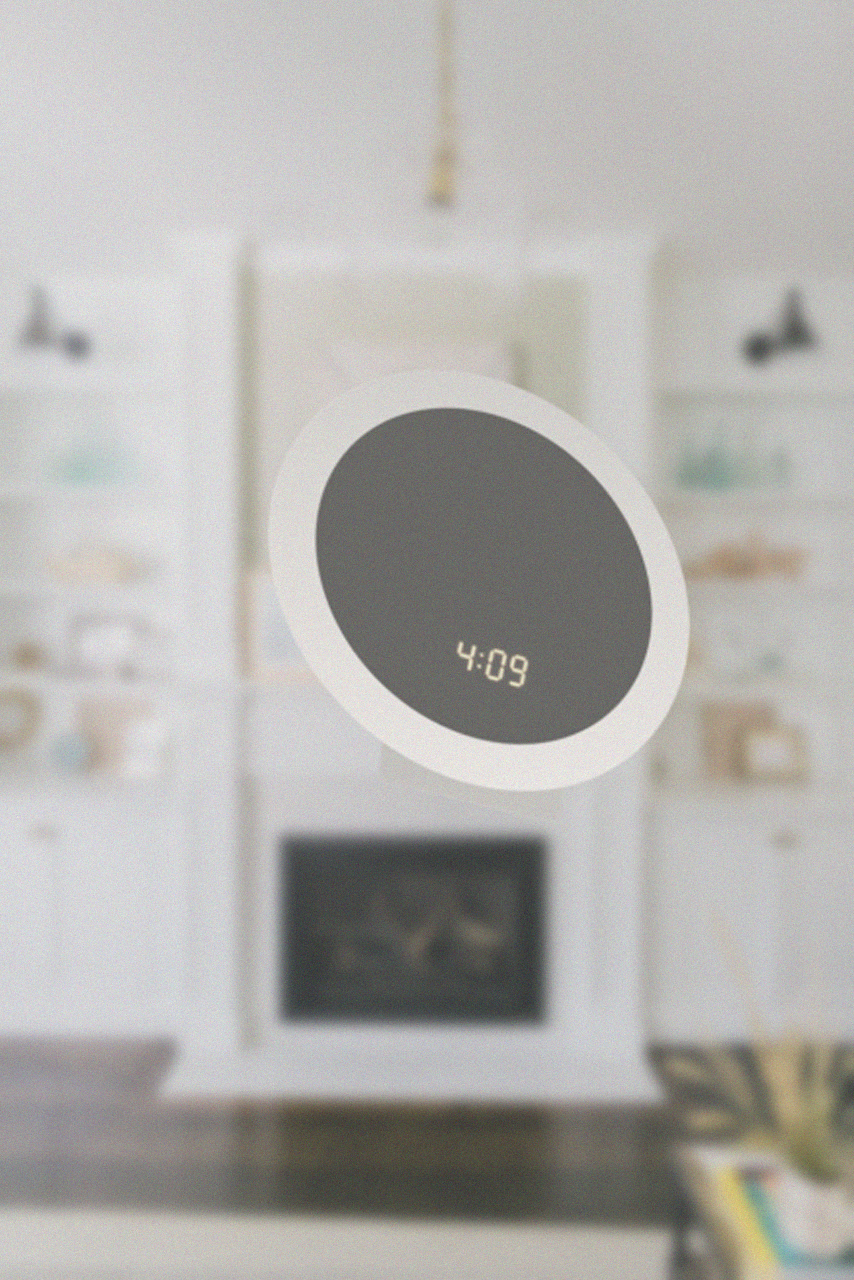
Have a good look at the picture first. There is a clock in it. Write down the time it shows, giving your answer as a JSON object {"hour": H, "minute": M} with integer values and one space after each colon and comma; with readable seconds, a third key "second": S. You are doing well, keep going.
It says {"hour": 4, "minute": 9}
